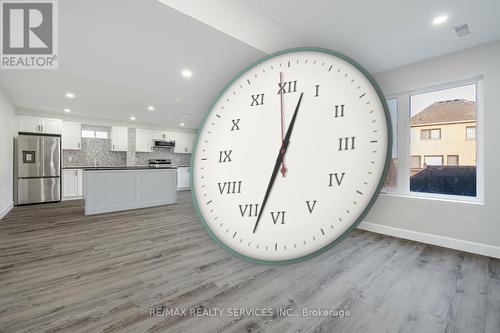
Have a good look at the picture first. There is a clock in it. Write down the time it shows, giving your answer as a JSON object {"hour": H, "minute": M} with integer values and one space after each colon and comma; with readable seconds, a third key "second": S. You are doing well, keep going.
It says {"hour": 12, "minute": 32, "second": 59}
